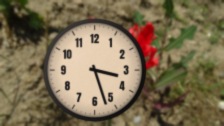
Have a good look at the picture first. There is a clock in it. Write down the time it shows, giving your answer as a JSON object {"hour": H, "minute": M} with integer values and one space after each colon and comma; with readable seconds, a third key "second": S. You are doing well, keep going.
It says {"hour": 3, "minute": 27}
